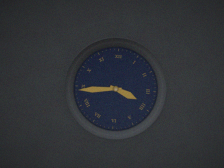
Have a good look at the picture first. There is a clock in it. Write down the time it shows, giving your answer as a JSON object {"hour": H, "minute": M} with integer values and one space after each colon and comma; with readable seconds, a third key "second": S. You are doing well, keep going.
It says {"hour": 3, "minute": 44}
